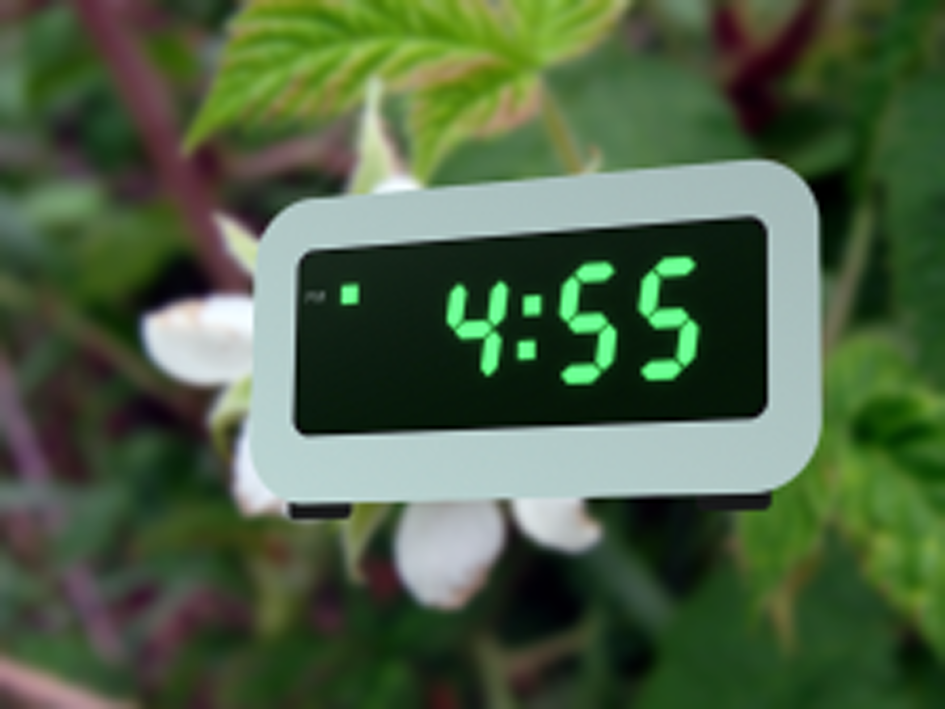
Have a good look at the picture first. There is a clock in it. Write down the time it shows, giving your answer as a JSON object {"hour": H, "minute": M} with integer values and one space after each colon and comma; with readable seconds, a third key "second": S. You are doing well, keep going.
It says {"hour": 4, "minute": 55}
